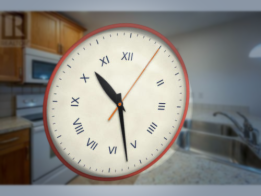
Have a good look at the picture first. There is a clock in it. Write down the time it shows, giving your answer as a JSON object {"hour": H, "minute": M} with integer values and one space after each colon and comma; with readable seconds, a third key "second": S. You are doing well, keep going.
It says {"hour": 10, "minute": 27, "second": 5}
